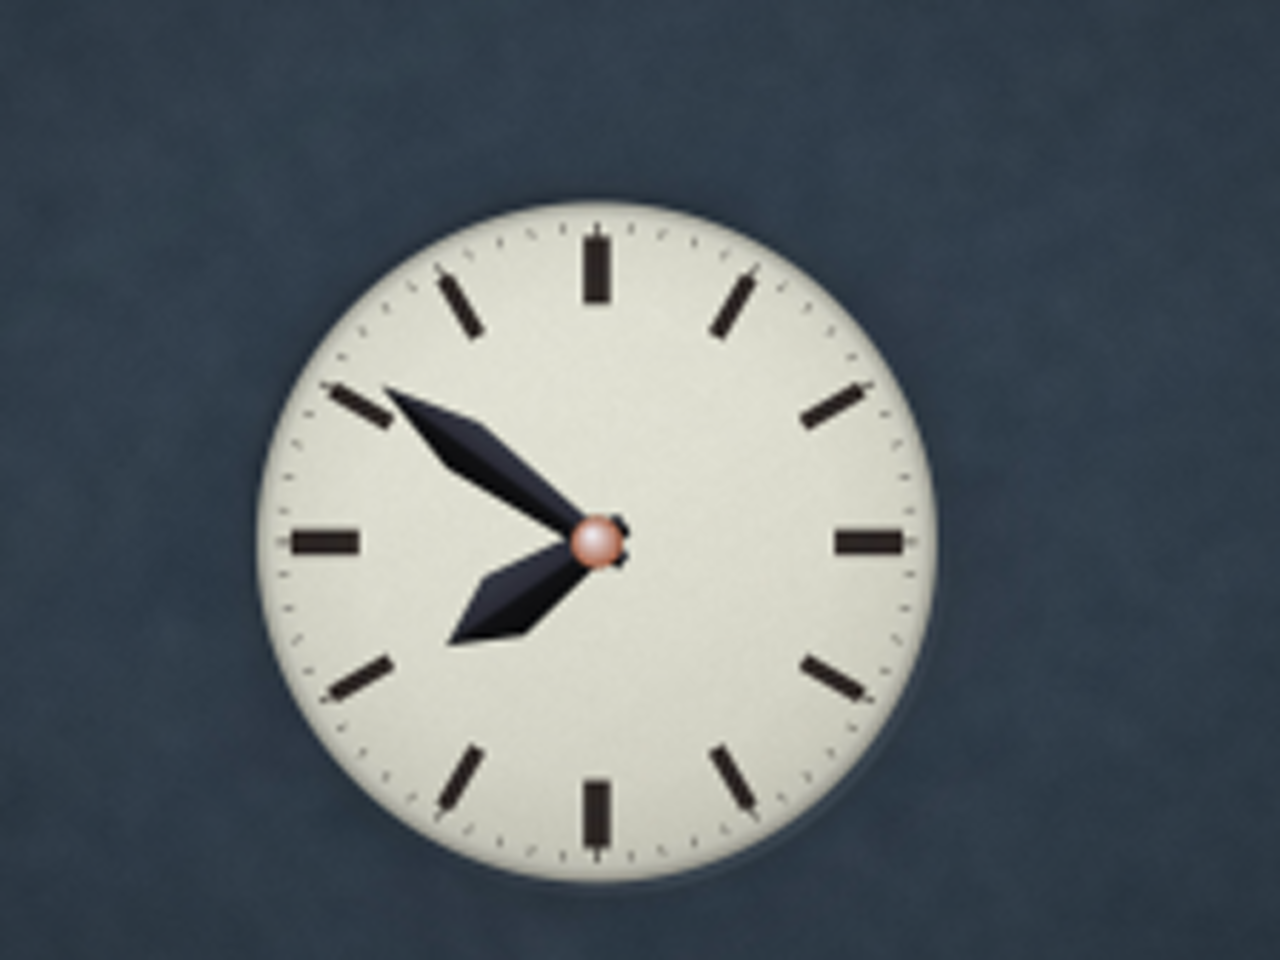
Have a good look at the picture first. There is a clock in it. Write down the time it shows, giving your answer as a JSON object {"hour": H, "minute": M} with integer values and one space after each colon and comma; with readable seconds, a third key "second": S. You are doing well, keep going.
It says {"hour": 7, "minute": 51}
